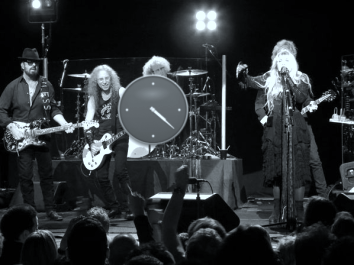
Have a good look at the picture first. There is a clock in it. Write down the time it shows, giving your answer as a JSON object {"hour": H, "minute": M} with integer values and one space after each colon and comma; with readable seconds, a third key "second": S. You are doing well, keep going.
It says {"hour": 4, "minute": 22}
